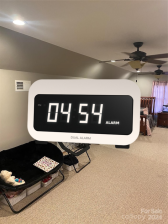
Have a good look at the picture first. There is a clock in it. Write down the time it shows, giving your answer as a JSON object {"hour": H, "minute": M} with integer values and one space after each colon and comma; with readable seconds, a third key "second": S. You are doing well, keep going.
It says {"hour": 4, "minute": 54}
